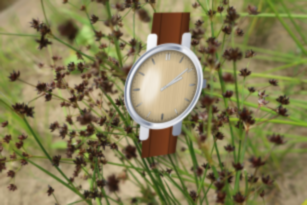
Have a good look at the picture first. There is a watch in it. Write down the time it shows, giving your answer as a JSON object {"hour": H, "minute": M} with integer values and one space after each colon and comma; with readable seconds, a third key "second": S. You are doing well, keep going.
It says {"hour": 2, "minute": 9}
